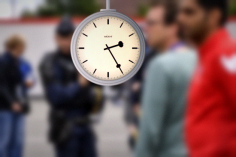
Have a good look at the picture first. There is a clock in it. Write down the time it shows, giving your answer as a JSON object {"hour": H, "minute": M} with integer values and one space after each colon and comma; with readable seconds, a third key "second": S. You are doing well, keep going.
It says {"hour": 2, "minute": 25}
